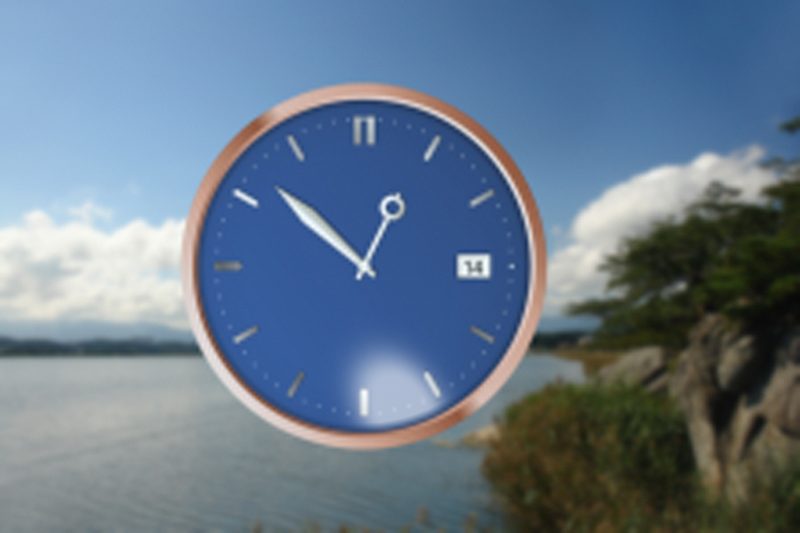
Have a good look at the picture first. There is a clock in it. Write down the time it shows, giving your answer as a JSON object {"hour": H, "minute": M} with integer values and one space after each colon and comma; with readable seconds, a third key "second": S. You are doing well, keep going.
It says {"hour": 12, "minute": 52}
